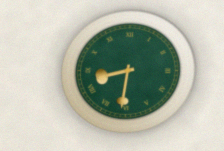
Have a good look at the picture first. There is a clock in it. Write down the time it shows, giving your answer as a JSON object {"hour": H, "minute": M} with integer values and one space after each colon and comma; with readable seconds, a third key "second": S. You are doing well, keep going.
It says {"hour": 8, "minute": 31}
